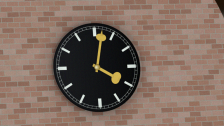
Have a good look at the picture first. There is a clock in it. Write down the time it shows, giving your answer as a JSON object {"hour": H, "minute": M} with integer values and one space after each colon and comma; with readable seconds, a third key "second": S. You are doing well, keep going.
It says {"hour": 4, "minute": 2}
